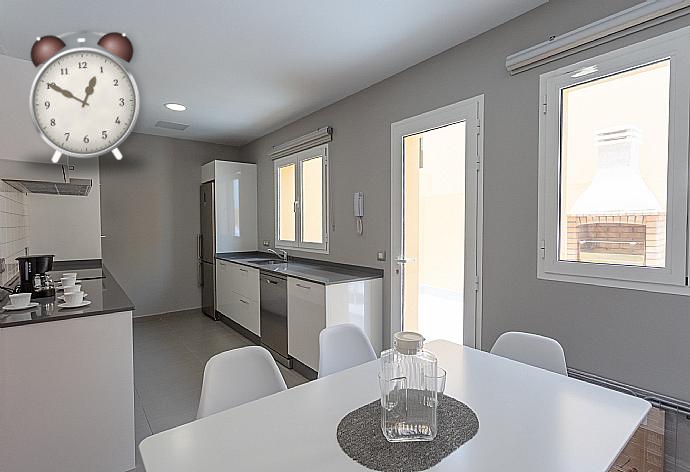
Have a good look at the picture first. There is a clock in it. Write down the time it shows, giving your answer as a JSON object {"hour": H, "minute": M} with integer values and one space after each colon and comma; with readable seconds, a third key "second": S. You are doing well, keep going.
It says {"hour": 12, "minute": 50}
